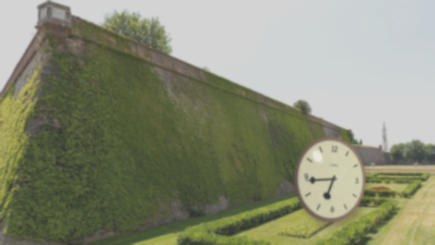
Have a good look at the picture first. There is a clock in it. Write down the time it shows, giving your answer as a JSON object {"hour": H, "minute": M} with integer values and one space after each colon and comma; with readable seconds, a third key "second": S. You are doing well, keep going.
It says {"hour": 6, "minute": 44}
